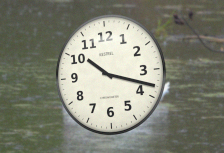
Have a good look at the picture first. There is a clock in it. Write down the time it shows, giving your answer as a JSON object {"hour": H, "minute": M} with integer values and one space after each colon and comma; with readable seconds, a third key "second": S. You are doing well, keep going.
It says {"hour": 10, "minute": 18}
